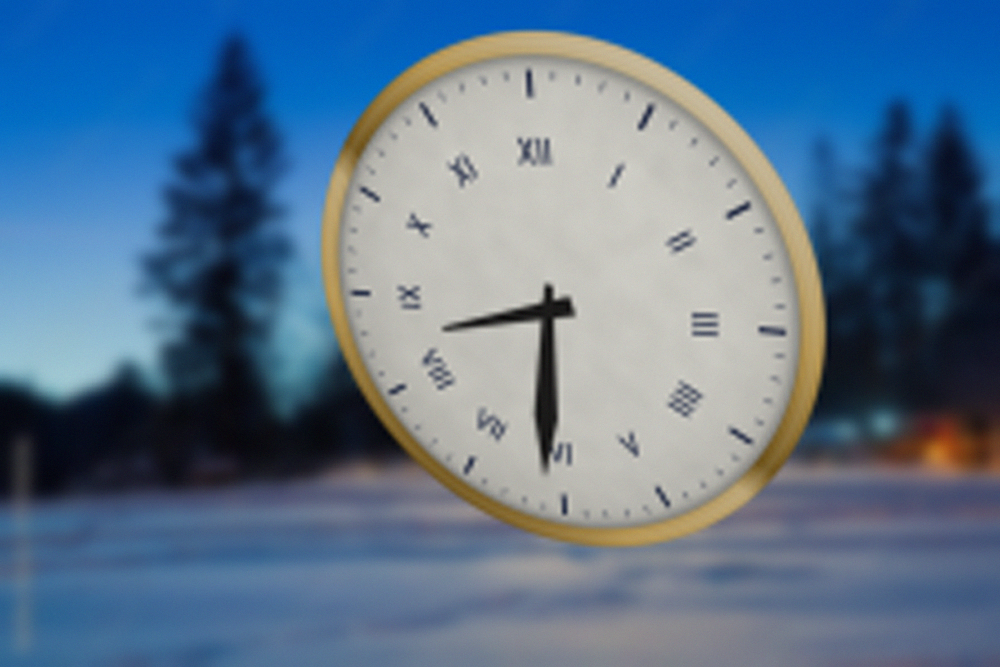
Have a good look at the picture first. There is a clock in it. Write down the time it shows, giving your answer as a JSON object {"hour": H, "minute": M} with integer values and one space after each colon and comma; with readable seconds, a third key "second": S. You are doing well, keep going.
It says {"hour": 8, "minute": 31}
